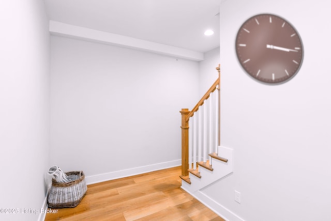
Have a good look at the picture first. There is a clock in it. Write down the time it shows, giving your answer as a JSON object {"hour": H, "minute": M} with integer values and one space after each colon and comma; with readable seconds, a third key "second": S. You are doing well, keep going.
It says {"hour": 3, "minute": 16}
